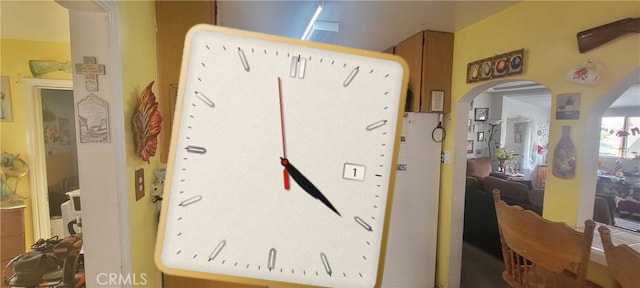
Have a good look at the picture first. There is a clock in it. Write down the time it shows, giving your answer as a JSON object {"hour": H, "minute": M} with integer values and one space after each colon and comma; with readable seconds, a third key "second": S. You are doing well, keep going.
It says {"hour": 4, "minute": 20, "second": 58}
